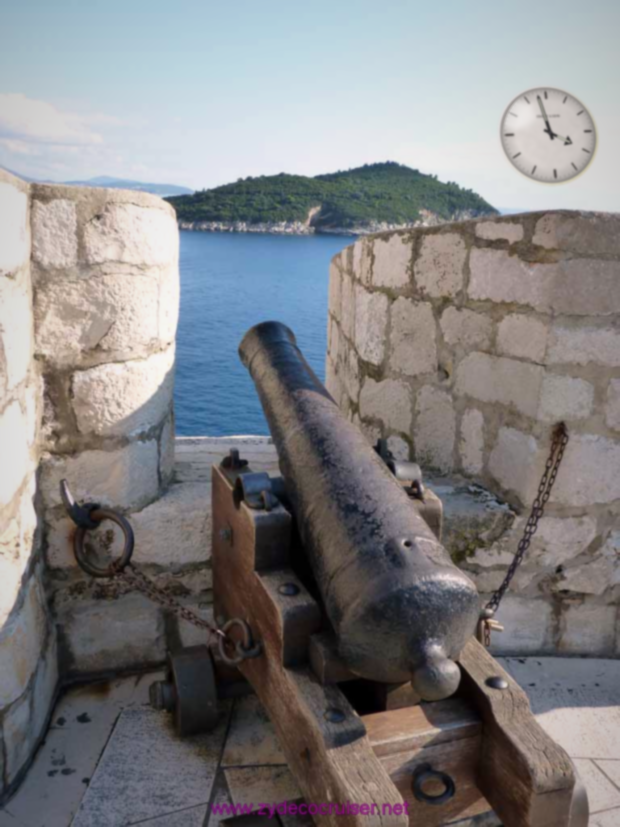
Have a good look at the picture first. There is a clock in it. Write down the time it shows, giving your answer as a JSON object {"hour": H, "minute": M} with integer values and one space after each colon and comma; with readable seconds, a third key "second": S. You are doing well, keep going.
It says {"hour": 3, "minute": 58}
